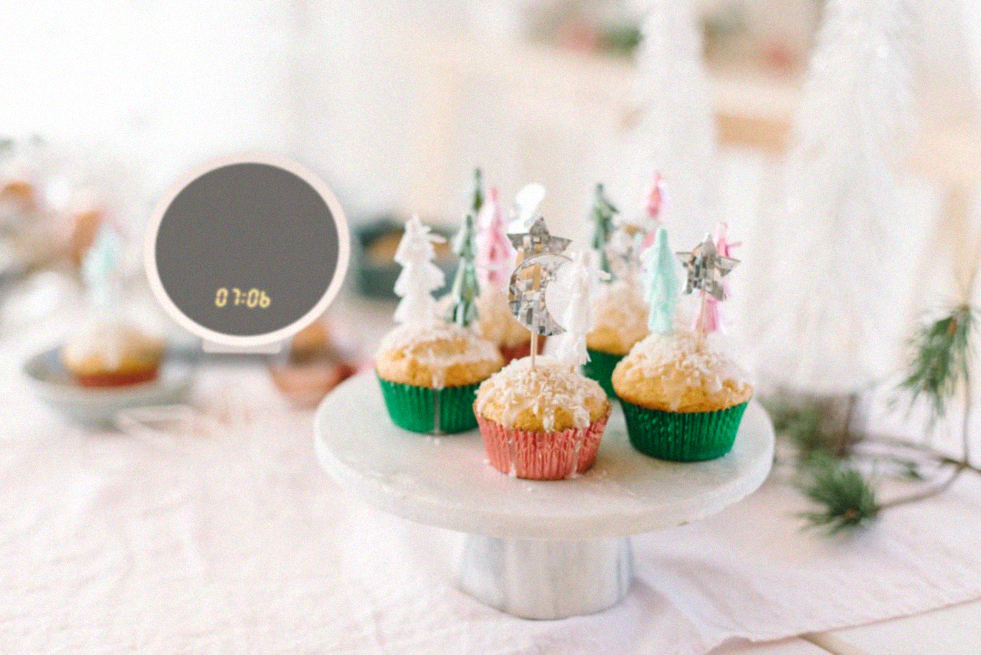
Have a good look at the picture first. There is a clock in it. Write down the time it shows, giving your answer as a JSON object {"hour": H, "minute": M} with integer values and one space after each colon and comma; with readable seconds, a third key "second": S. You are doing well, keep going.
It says {"hour": 7, "minute": 6}
